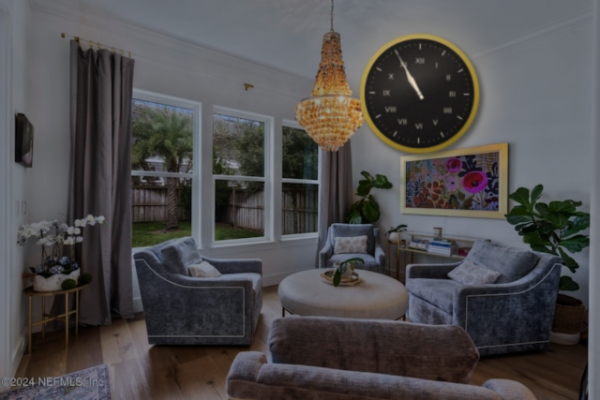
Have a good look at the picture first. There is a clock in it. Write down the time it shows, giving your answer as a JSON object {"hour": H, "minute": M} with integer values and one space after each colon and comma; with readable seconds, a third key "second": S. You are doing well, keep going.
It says {"hour": 10, "minute": 55}
